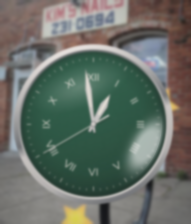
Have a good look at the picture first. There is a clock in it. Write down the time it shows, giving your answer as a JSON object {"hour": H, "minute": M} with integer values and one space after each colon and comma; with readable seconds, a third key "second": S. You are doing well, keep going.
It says {"hour": 12, "minute": 58, "second": 40}
